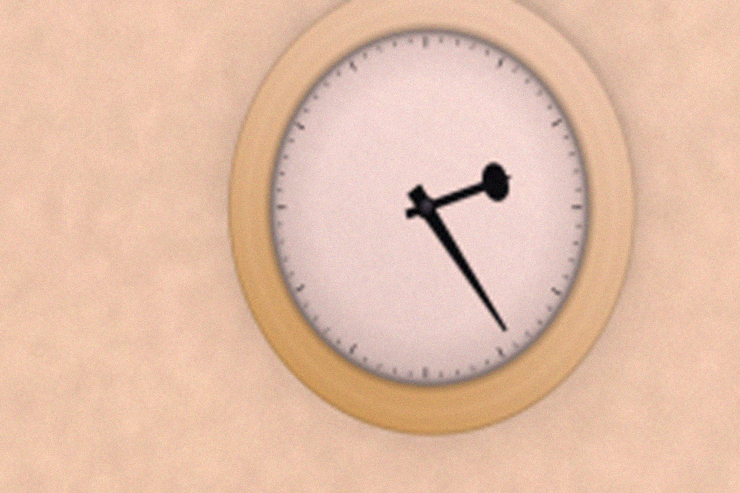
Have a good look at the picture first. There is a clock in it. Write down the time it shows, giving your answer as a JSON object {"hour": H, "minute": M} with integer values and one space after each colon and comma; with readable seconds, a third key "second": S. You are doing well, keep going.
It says {"hour": 2, "minute": 24}
